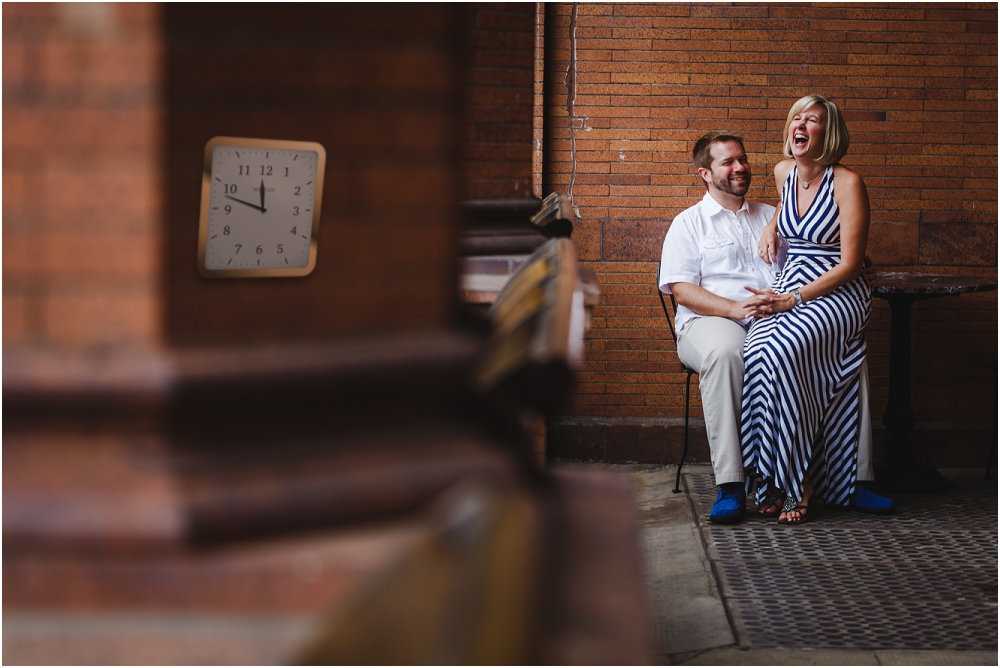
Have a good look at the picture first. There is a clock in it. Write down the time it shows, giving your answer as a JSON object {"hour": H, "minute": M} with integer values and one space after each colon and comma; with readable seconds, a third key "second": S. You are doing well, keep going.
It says {"hour": 11, "minute": 48}
